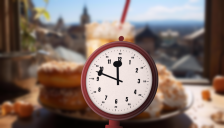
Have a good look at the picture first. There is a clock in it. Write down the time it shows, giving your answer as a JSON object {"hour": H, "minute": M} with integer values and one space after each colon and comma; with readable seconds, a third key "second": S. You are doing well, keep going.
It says {"hour": 11, "minute": 48}
